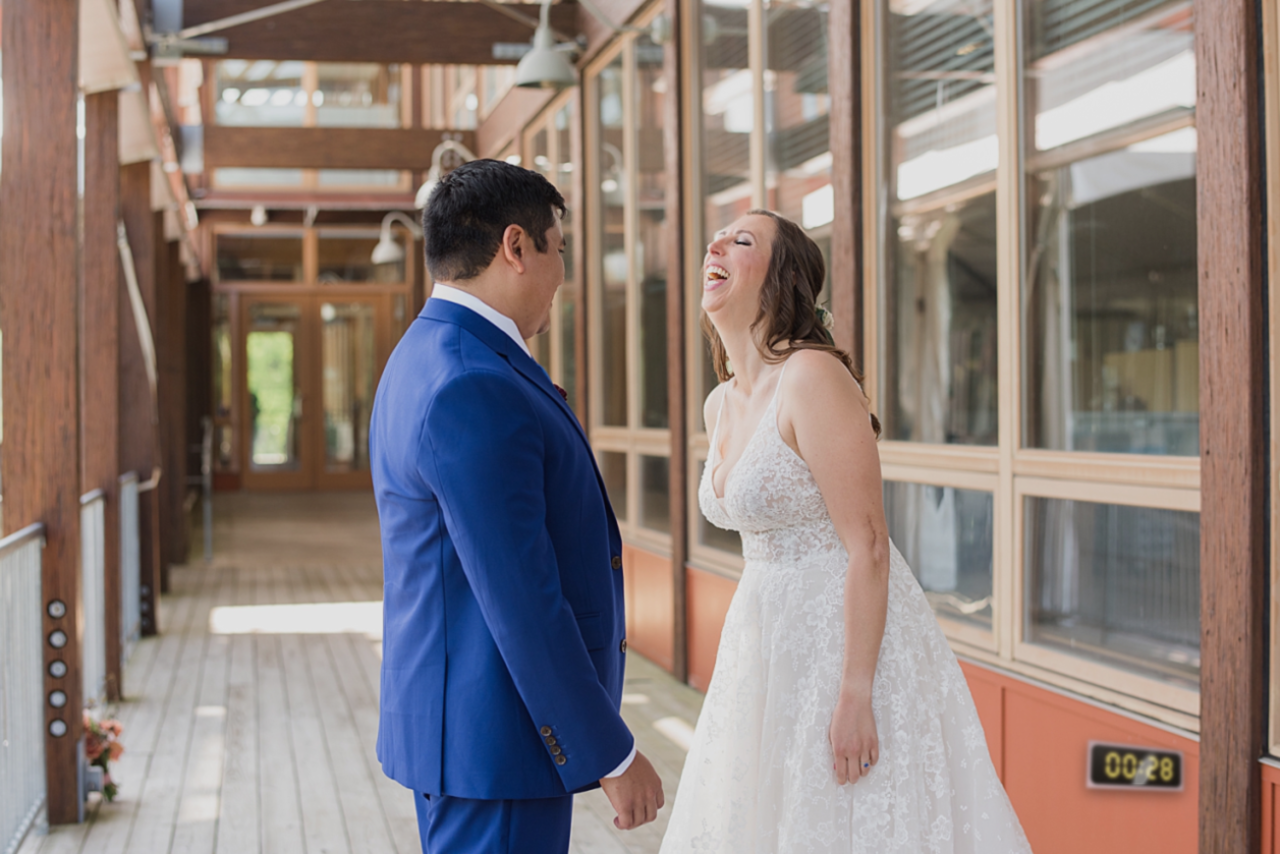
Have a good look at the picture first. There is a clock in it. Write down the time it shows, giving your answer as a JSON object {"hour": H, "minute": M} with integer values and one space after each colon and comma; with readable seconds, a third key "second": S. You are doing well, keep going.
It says {"hour": 0, "minute": 28}
